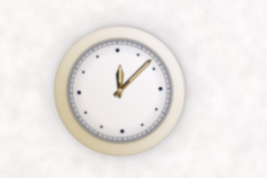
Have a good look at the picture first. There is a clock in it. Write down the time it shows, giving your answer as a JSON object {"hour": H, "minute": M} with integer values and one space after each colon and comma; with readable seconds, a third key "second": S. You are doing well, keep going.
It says {"hour": 12, "minute": 8}
